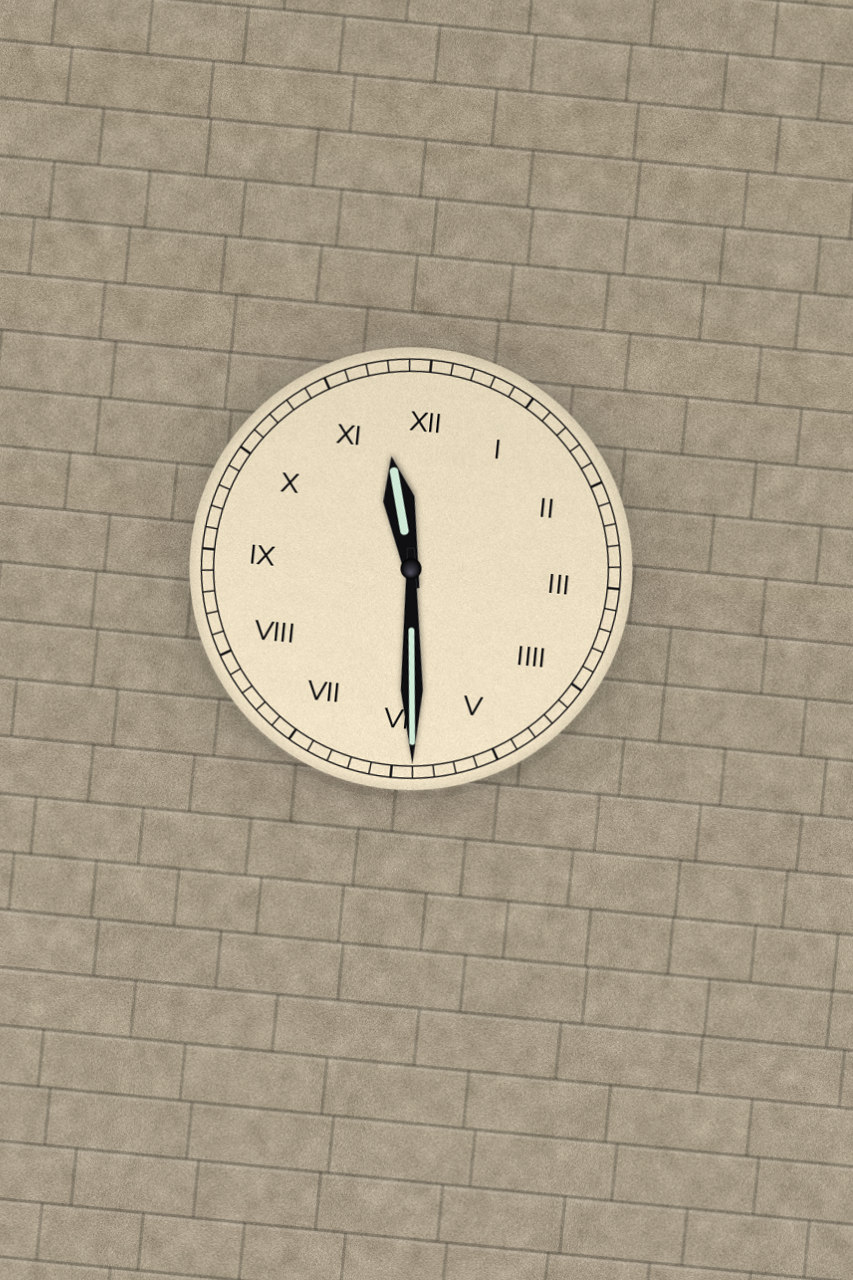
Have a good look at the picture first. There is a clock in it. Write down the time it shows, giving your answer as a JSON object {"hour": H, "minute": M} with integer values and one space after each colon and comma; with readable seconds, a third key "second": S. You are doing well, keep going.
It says {"hour": 11, "minute": 29}
